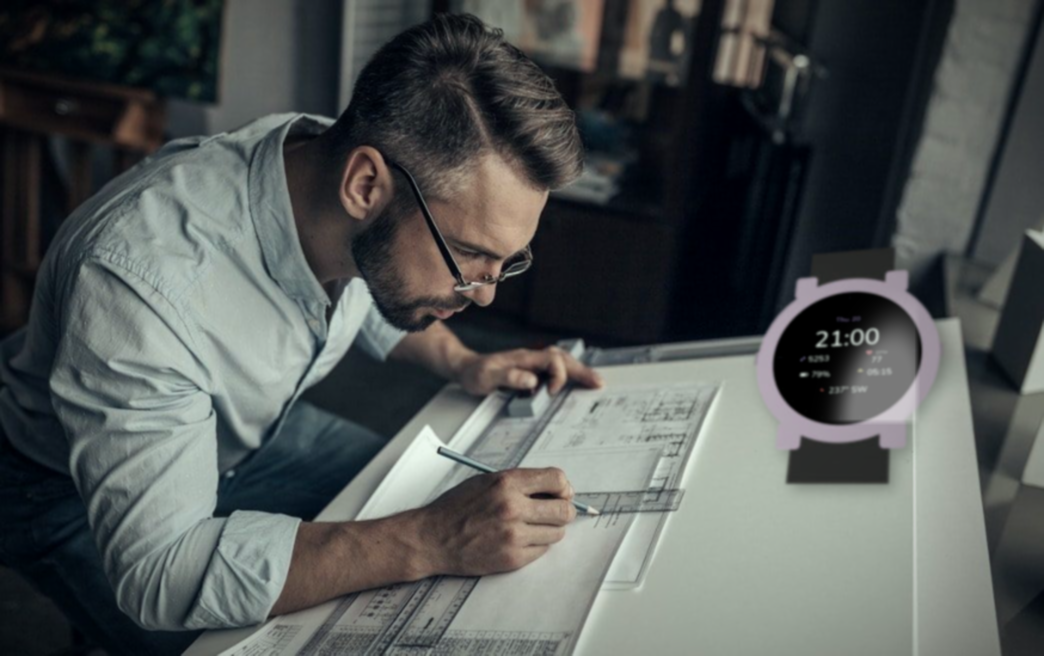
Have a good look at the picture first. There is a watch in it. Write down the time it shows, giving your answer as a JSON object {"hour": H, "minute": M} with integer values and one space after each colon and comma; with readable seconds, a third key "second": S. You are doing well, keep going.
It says {"hour": 21, "minute": 0}
